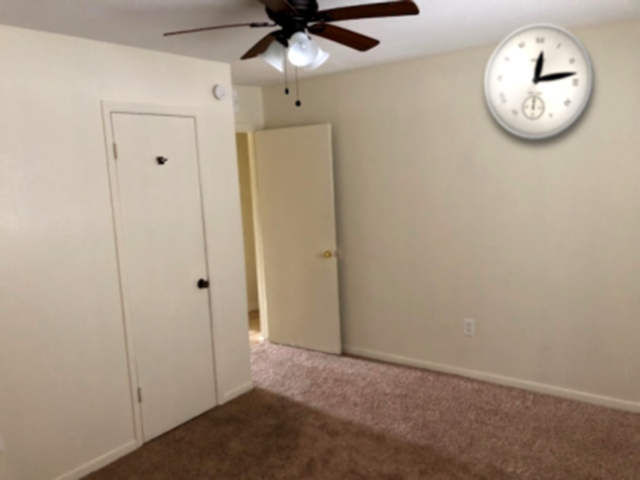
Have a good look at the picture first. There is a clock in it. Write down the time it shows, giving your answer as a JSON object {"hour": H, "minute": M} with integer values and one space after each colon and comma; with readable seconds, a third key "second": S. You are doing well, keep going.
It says {"hour": 12, "minute": 13}
